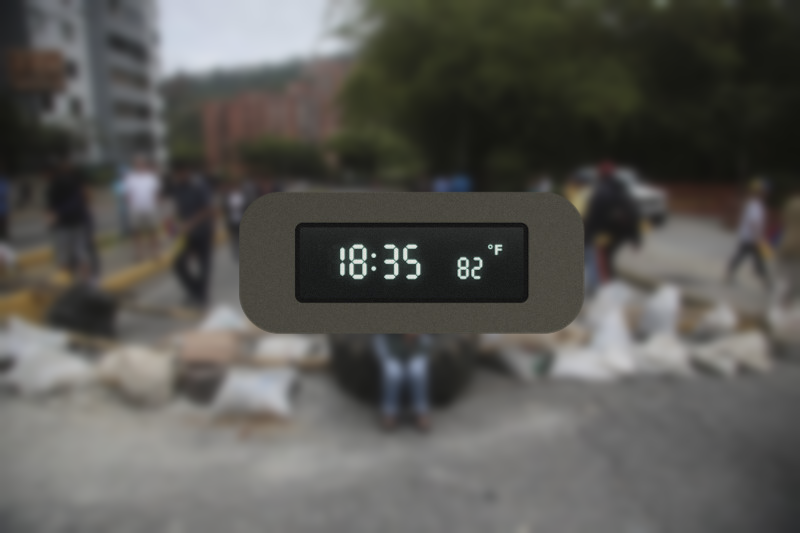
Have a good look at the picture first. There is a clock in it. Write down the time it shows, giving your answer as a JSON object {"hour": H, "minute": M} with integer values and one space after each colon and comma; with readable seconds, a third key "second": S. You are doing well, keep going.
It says {"hour": 18, "minute": 35}
